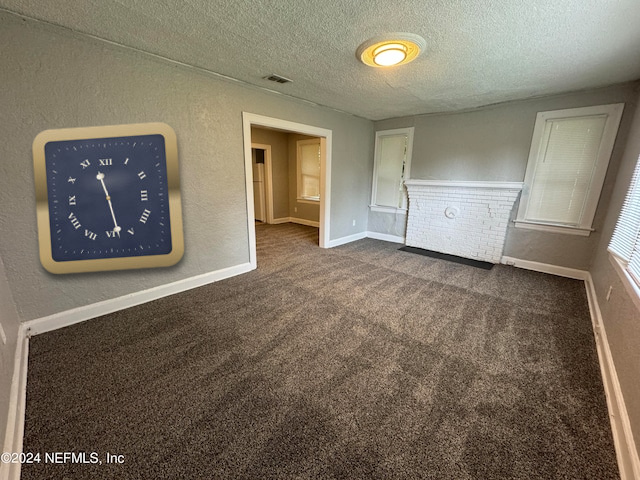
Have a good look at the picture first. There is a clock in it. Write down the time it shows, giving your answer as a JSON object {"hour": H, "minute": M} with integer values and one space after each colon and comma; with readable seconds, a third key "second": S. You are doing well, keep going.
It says {"hour": 11, "minute": 28}
